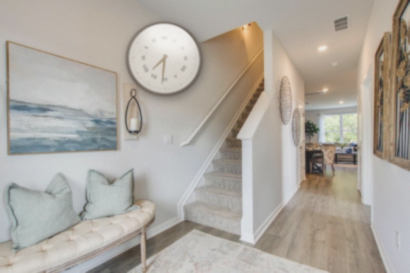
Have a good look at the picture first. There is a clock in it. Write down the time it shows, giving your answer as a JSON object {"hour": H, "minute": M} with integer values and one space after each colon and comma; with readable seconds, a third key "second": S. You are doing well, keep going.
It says {"hour": 7, "minute": 31}
